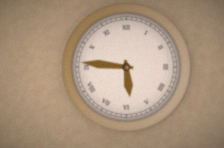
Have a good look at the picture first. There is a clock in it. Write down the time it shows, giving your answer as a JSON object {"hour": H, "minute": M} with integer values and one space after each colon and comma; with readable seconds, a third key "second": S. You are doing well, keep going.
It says {"hour": 5, "minute": 46}
